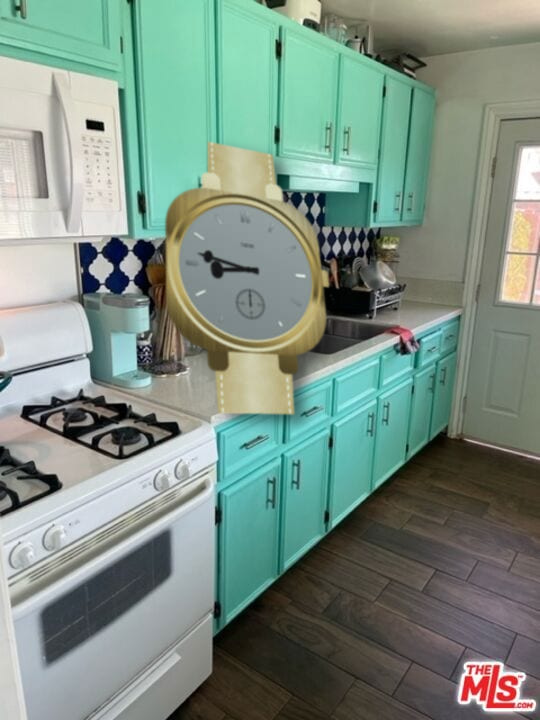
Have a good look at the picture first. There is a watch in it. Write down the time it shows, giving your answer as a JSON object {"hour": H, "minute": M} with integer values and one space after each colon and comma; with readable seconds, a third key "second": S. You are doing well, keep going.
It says {"hour": 8, "minute": 47}
